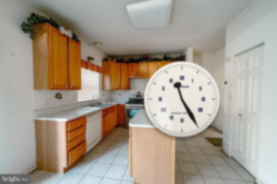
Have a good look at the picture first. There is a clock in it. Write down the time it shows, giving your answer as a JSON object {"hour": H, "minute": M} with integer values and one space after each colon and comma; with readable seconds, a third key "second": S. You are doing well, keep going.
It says {"hour": 11, "minute": 25}
